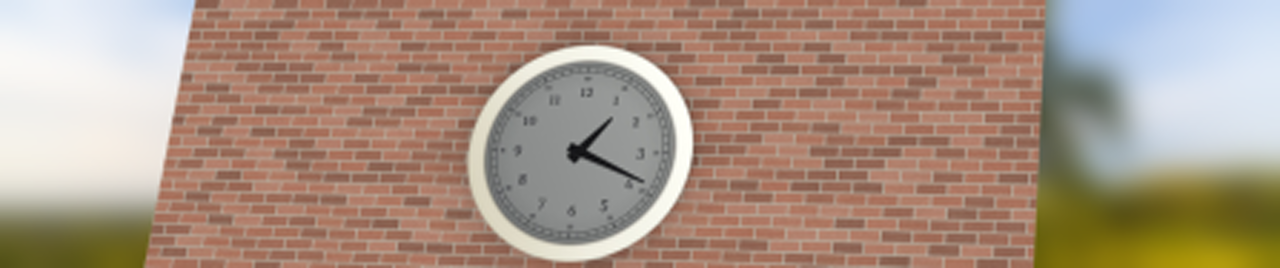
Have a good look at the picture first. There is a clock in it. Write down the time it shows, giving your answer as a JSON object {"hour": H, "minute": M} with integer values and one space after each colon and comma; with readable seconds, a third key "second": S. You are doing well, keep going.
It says {"hour": 1, "minute": 19}
